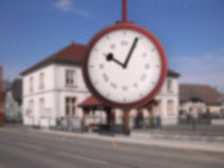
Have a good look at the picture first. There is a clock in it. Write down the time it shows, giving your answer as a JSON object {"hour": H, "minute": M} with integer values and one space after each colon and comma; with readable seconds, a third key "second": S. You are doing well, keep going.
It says {"hour": 10, "minute": 4}
